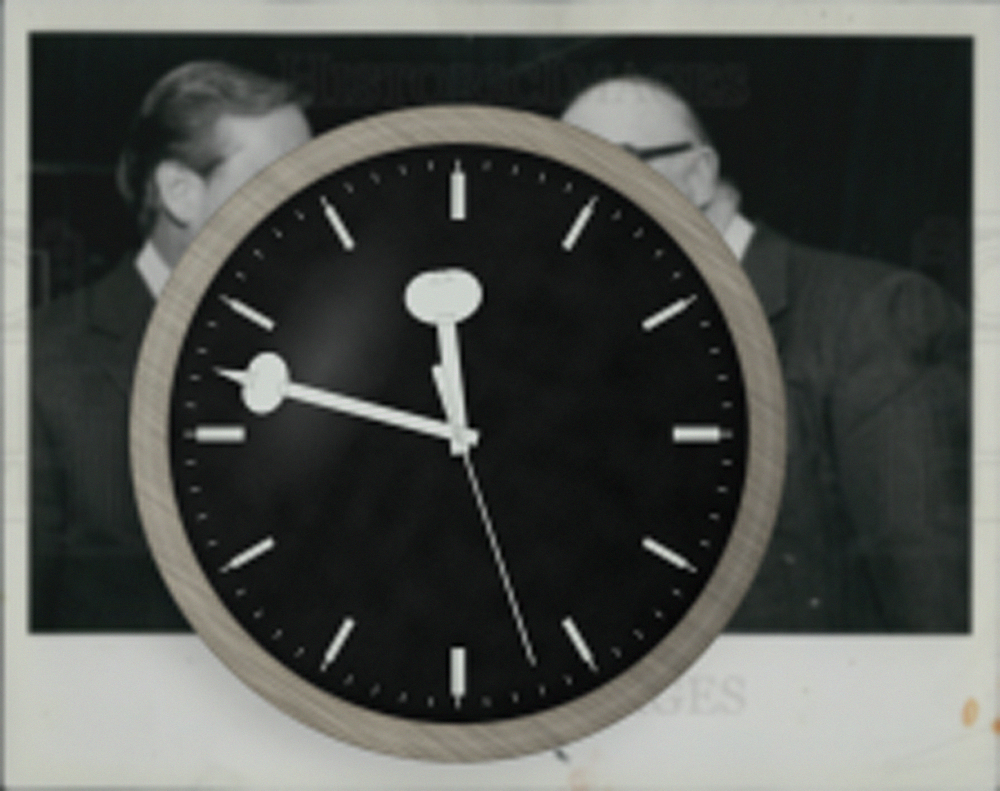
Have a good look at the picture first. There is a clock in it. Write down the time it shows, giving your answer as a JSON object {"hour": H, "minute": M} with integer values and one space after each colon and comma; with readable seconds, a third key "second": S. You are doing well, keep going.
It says {"hour": 11, "minute": 47, "second": 27}
